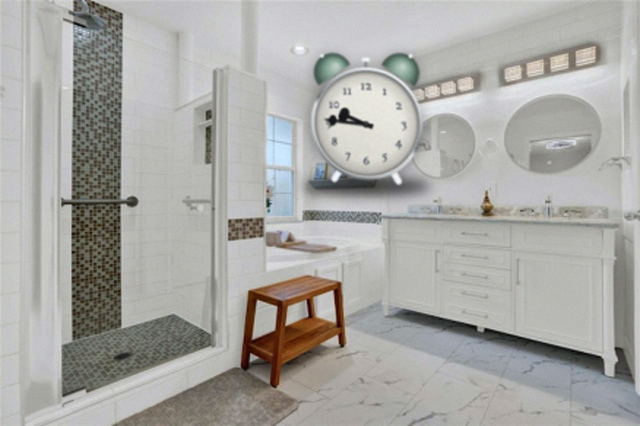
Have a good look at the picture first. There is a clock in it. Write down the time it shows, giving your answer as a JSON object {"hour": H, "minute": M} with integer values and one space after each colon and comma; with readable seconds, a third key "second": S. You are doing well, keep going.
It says {"hour": 9, "minute": 46}
